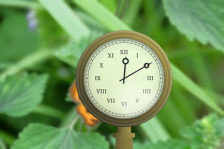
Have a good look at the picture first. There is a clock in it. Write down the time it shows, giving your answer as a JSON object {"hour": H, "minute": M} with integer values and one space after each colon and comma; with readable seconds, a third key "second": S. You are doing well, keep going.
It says {"hour": 12, "minute": 10}
